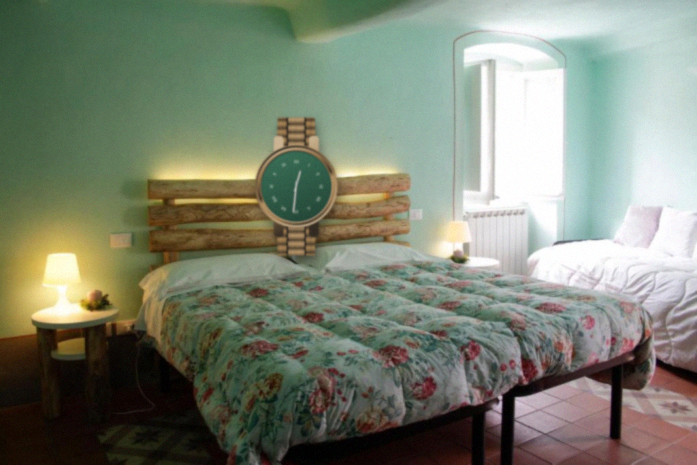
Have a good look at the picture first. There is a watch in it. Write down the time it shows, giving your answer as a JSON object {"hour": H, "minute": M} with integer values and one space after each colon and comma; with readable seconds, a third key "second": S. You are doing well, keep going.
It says {"hour": 12, "minute": 31}
